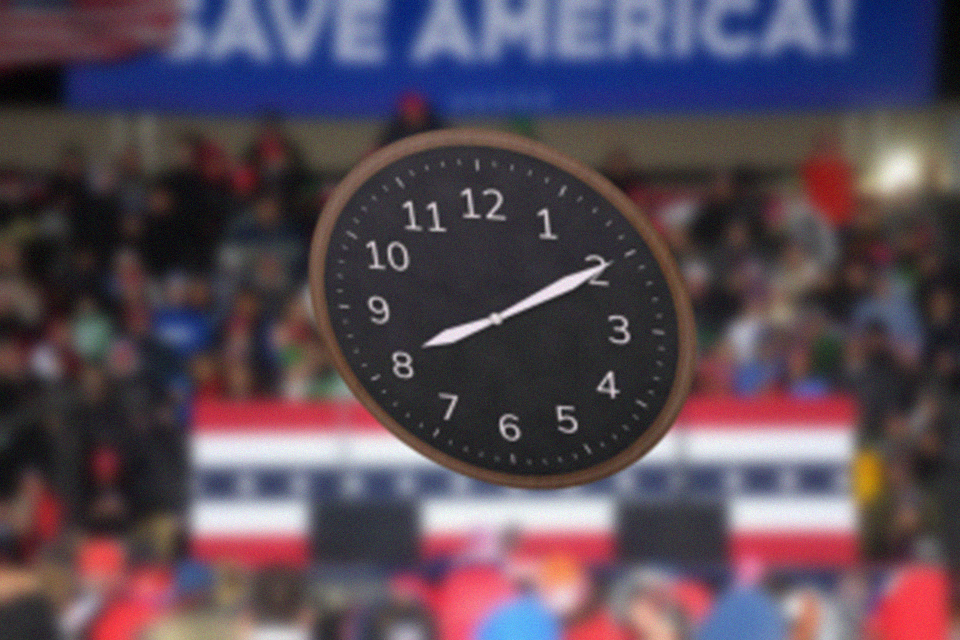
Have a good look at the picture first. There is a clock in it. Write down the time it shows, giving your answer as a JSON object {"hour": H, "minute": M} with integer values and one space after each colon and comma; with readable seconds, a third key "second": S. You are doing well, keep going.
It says {"hour": 8, "minute": 10}
